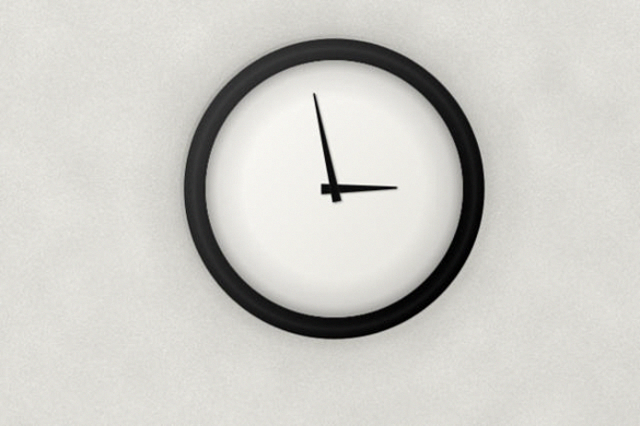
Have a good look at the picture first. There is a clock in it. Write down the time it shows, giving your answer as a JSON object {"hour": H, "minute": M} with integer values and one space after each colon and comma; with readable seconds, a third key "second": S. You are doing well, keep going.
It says {"hour": 2, "minute": 58}
